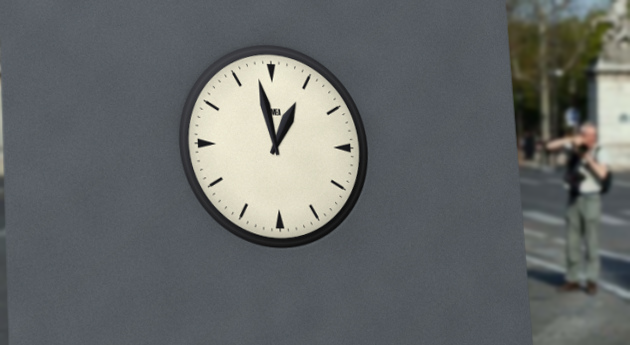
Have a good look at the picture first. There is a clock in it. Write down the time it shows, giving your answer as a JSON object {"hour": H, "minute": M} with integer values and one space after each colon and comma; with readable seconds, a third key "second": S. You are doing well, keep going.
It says {"hour": 12, "minute": 58}
